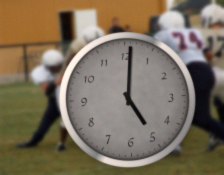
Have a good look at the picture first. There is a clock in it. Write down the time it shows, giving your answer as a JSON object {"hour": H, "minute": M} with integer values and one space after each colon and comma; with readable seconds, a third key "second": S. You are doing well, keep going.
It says {"hour": 5, "minute": 1}
